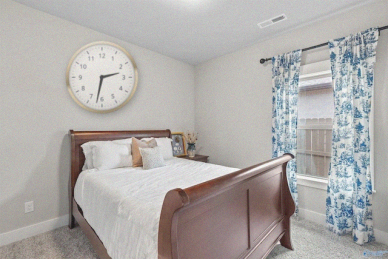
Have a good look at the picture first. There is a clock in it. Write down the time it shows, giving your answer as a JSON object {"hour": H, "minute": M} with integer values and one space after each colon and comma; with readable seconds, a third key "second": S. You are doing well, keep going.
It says {"hour": 2, "minute": 32}
